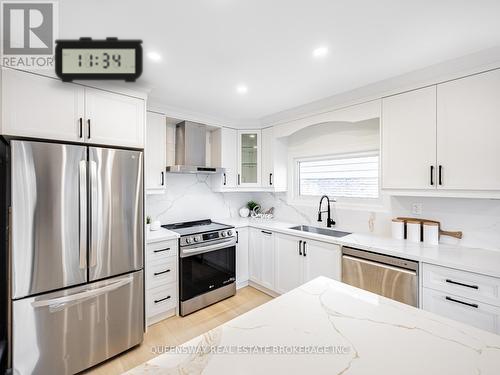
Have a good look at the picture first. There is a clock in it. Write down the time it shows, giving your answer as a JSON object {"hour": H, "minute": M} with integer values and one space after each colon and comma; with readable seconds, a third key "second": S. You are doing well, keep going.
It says {"hour": 11, "minute": 34}
